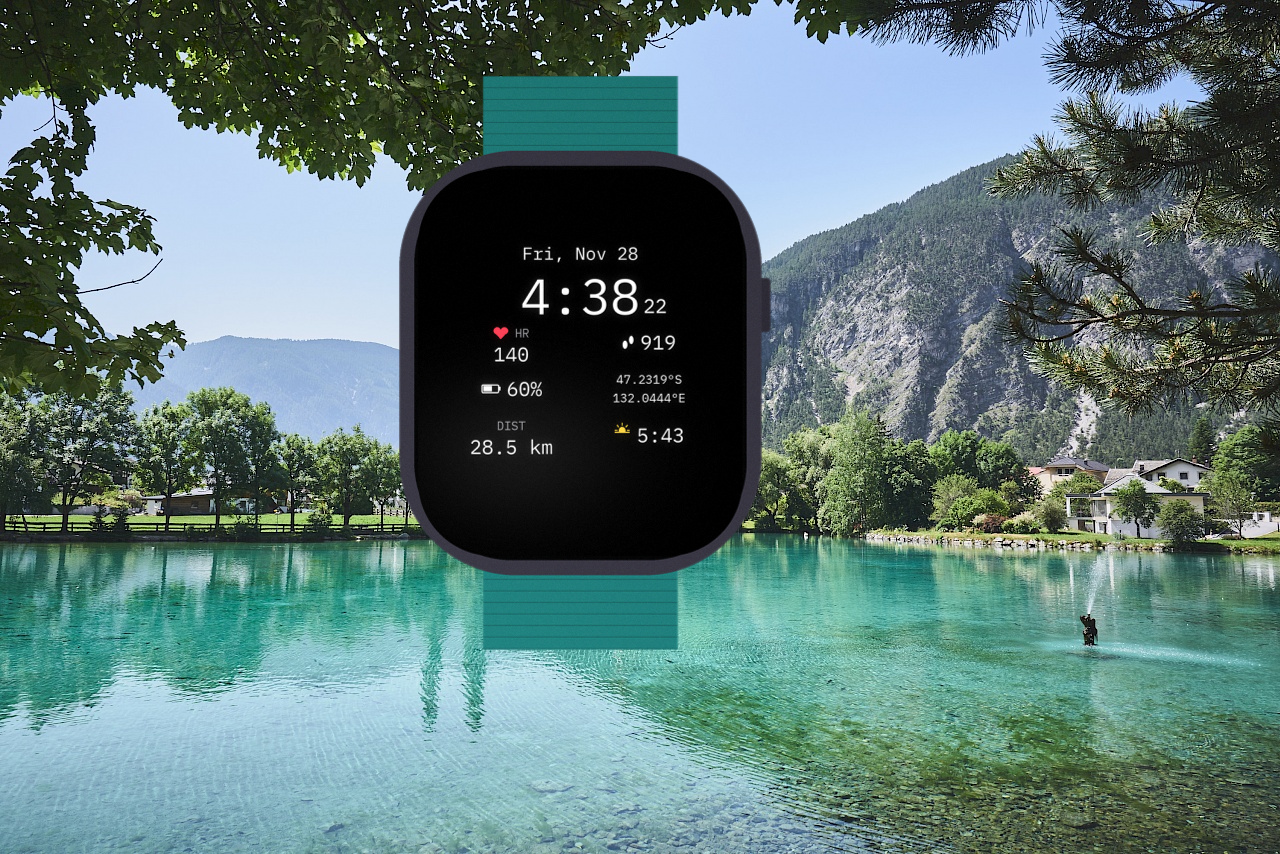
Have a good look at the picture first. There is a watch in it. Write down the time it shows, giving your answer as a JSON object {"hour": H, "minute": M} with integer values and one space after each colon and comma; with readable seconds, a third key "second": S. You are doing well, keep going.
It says {"hour": 4, "minute": 38, "second": 22}
